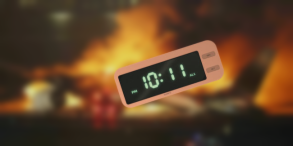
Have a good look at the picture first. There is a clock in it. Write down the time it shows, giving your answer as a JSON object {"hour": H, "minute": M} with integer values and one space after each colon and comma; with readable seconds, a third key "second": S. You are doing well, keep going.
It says {"hour": 10, "minute": 11}
